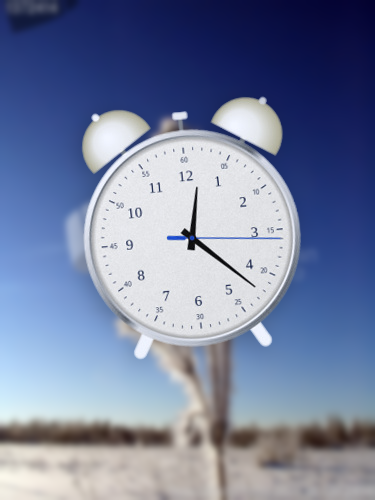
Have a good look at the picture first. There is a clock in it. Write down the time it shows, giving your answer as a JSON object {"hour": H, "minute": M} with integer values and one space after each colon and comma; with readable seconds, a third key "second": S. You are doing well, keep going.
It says {"hour": 12, "minute": 22, "second": 16}
